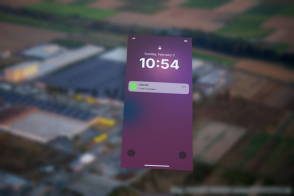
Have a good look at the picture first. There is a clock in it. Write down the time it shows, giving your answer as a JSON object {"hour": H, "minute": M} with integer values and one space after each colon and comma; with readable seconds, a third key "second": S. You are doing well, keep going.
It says {"hour": 10, "minute": 54}
